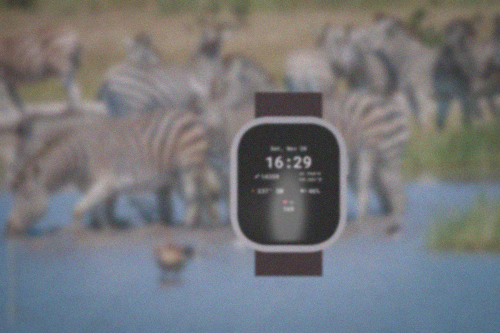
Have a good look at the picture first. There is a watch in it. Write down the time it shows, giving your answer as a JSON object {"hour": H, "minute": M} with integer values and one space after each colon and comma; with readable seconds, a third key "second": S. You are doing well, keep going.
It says {"hour": 16, "minute": 29}
